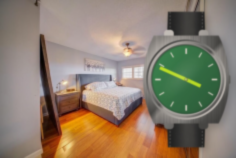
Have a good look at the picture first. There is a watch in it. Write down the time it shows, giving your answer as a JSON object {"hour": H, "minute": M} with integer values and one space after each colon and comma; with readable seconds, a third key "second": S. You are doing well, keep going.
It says {"hour": 3, "minute": 49}
